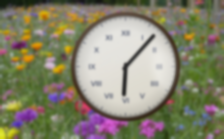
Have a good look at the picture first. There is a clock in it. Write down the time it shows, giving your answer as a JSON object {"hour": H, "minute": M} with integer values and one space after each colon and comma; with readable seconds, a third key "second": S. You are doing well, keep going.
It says {"hour": 6, "minute": 7}
